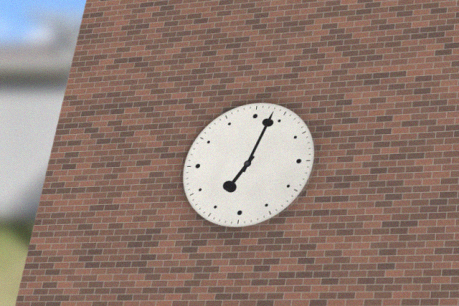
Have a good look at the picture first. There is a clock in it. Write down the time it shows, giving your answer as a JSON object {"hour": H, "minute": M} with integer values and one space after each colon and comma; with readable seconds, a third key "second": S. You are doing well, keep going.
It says {"hour": 7, "minute": 3}
